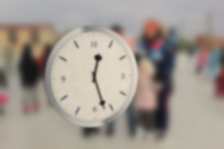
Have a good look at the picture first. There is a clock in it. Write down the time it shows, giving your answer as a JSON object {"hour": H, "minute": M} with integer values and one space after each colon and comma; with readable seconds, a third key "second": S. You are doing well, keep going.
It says {"hour": 12, "minute": 27}
